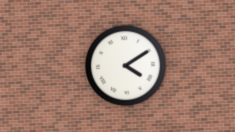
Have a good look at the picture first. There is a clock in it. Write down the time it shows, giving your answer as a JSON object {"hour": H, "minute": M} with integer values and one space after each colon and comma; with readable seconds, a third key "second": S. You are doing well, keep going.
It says {"hour": 4, "minute": 10}
